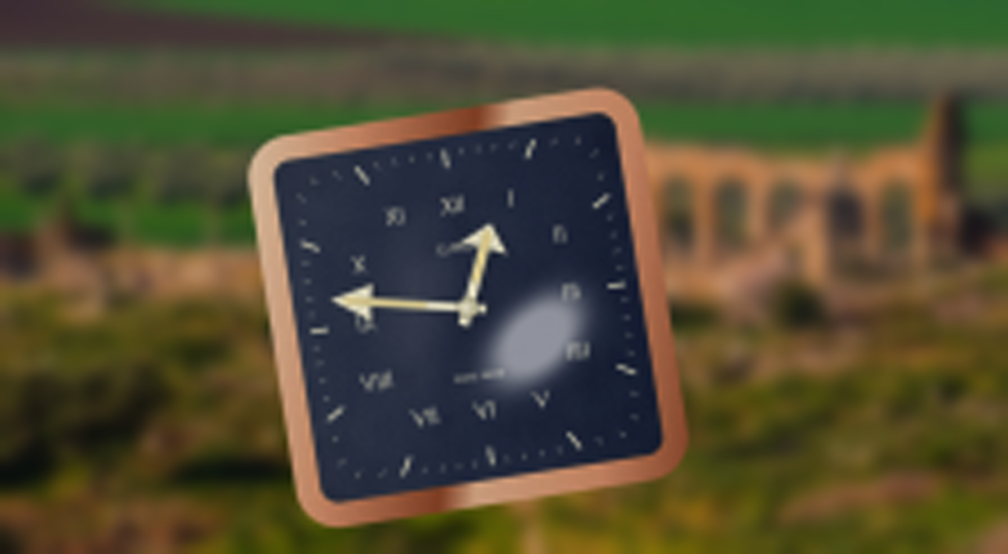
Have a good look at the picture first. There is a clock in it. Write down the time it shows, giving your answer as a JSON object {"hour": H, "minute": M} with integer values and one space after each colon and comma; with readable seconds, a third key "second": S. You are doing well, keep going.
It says {"hour": 12, "minute": 47}
